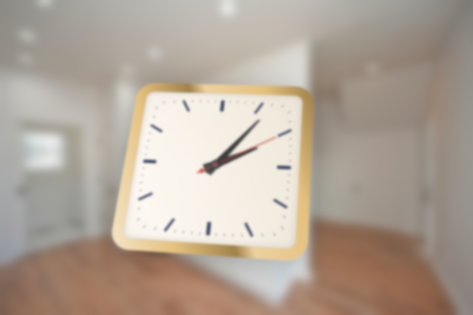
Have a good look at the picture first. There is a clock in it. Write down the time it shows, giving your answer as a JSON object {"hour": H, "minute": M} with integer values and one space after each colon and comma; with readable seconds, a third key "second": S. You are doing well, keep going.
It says {"hour": 2, "minute": 6, "second": 10}
